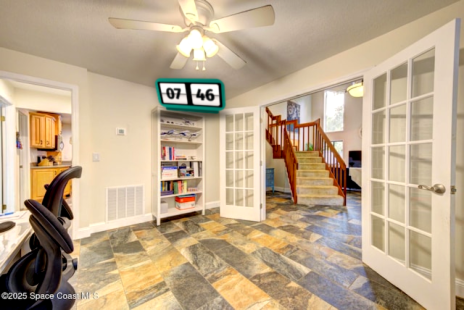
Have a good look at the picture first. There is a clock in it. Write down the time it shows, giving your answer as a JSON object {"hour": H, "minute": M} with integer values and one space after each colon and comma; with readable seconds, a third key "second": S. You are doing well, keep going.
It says {"hour": 7, "minute": 46}
